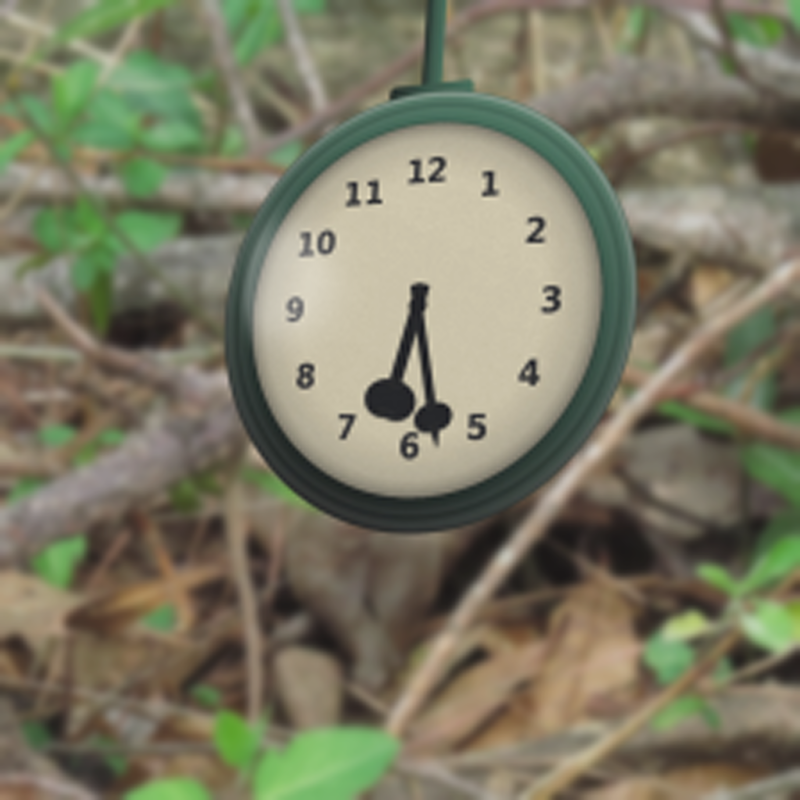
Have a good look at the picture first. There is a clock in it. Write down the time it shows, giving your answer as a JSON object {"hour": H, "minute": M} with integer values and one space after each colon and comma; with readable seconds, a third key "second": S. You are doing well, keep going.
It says {"hour": 6, "minute": 28}
